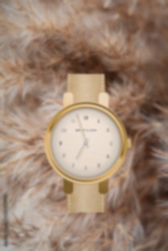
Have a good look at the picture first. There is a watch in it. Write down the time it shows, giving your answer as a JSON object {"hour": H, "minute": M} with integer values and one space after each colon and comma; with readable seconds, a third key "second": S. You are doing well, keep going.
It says {"hour": 6, "minute": 57}
